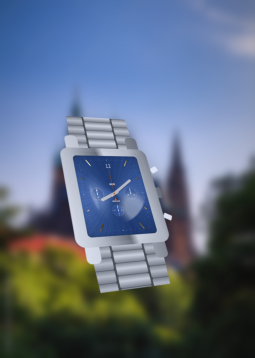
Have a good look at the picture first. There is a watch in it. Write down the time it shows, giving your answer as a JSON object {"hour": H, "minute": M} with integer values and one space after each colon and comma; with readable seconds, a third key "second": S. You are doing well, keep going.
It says {"hour": 8, "minute": 9}
